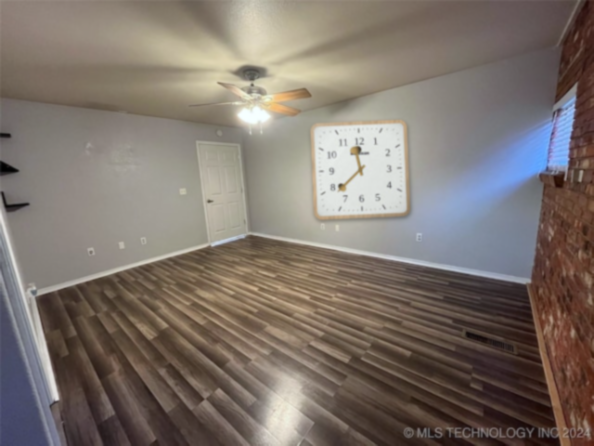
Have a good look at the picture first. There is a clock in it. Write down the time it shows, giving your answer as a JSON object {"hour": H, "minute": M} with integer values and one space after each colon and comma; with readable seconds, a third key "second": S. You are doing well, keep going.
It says {"hour": 11, "minute": 38}
